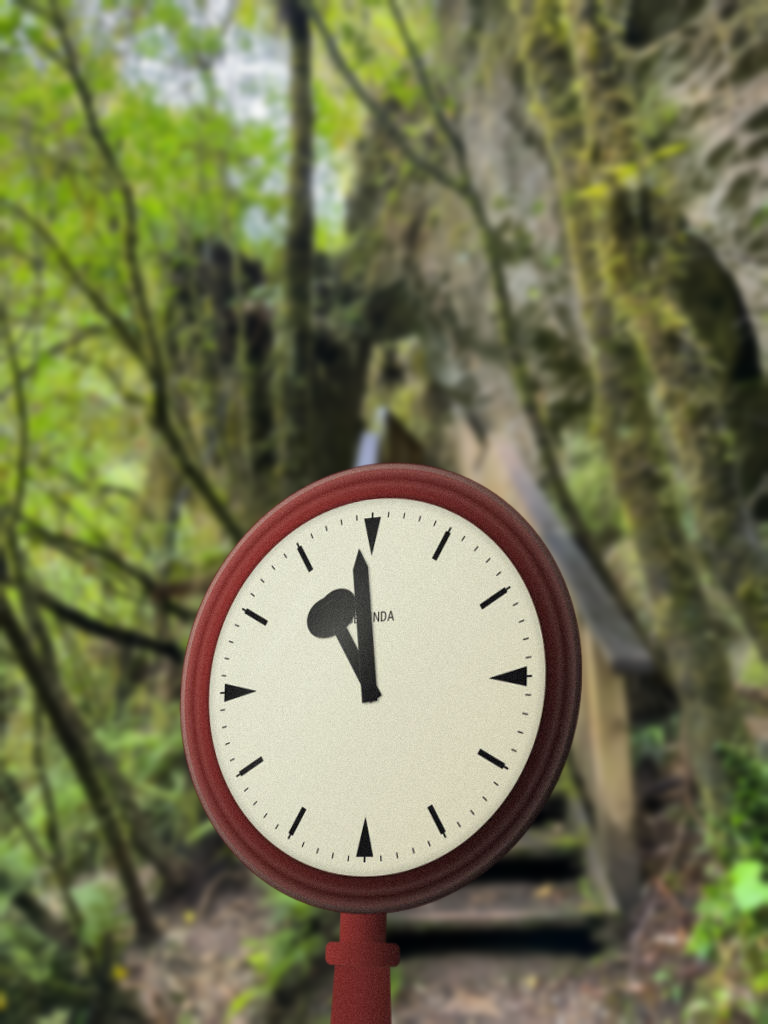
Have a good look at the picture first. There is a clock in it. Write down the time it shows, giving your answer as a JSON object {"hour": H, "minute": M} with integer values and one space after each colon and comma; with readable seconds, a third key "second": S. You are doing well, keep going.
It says {"hour": 10, "minute": 59}
